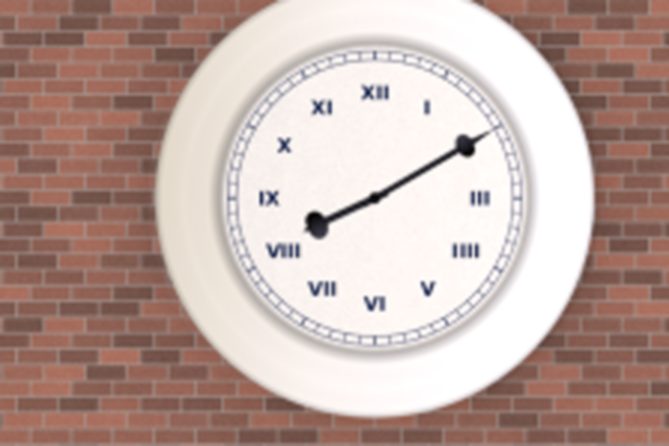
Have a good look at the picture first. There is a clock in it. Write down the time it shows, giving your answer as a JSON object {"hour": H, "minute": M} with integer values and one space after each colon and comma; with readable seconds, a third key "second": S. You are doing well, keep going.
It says {"hour": 8, "minute": 10}
